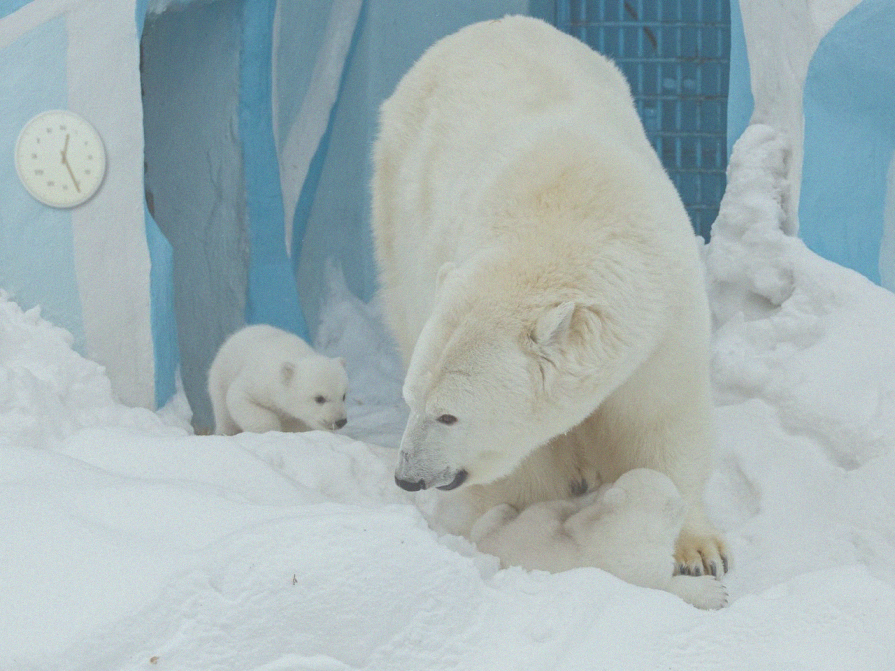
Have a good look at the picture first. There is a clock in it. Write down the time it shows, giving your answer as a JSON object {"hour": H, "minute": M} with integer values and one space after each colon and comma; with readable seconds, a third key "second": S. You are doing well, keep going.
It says {"hour": 12, "minute": 26}
